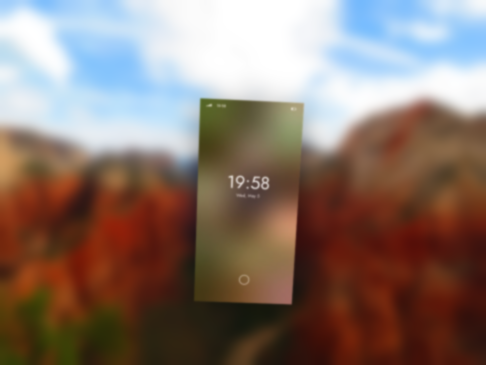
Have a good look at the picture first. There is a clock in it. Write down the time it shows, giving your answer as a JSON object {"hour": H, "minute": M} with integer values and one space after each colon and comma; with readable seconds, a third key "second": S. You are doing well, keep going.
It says {"hour": 19, "minute": 58}
